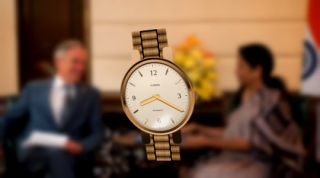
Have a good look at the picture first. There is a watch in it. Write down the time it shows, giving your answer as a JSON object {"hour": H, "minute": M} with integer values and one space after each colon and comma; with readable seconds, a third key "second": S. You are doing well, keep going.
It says {"hour": 8, "minute": 20}
